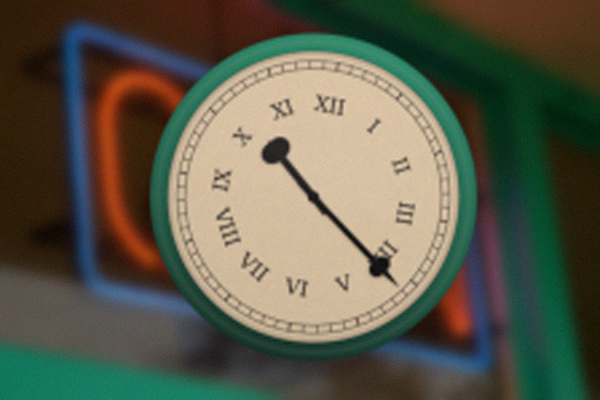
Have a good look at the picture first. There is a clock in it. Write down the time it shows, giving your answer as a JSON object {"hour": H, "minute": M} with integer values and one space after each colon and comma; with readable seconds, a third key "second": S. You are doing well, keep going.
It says {"hour": 10, "minute": 21}
